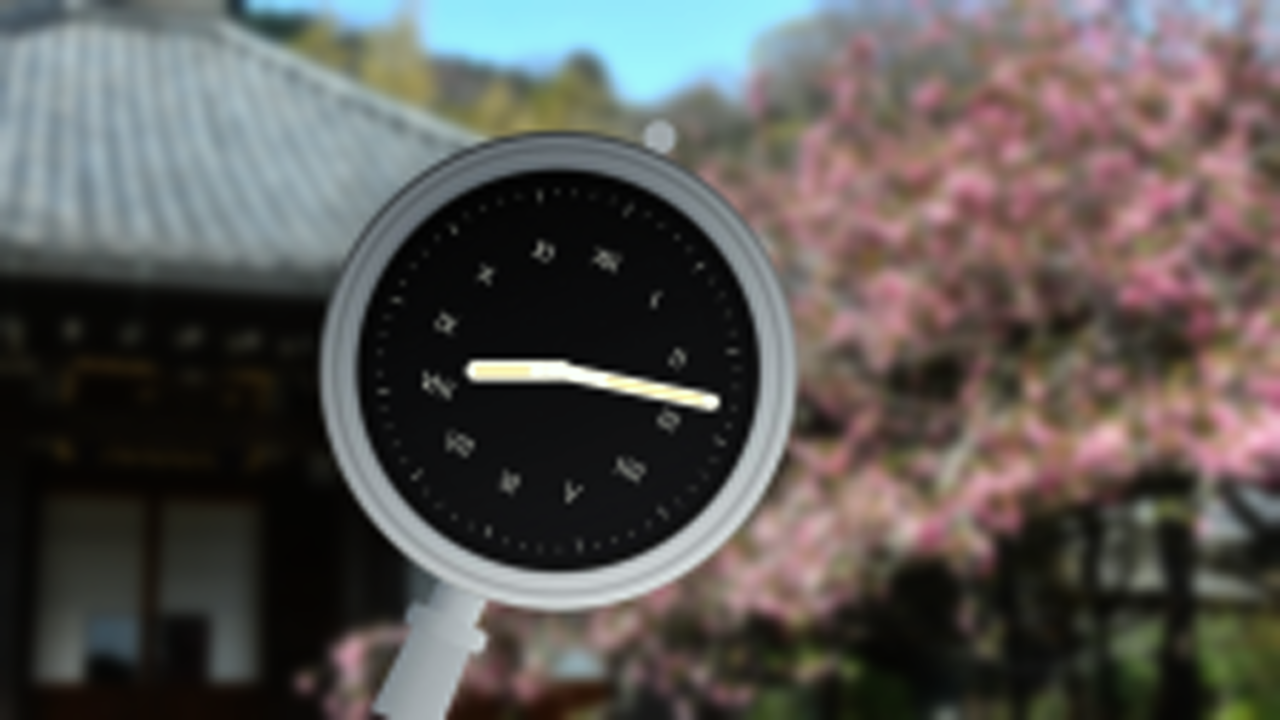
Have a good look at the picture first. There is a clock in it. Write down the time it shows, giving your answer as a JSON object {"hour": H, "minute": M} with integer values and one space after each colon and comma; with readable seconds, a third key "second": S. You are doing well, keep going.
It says {"hour": 8, "minute": 13}
